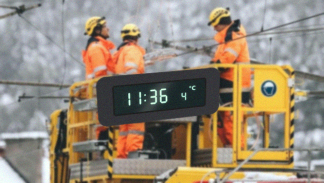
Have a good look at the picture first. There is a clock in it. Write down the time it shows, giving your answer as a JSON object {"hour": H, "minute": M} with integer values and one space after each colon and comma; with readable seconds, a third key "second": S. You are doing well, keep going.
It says {"hour": 11, "minute": 36}
